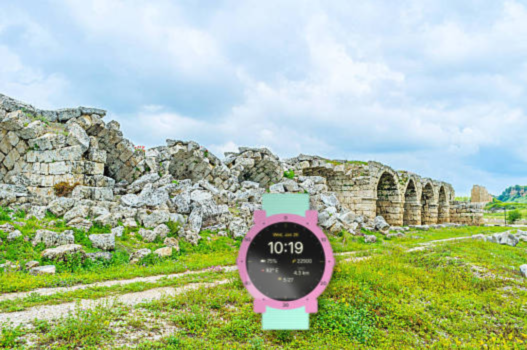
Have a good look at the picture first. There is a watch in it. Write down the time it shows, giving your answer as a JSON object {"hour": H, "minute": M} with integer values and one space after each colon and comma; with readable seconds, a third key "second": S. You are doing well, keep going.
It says {"hour": 10, "minute": 19}
